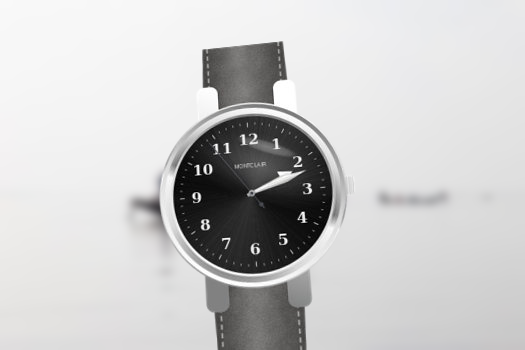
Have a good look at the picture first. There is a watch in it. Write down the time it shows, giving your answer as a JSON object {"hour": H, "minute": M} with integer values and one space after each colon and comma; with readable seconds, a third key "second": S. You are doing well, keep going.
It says {"hour": 2, "minute": 11, "second": 54}
